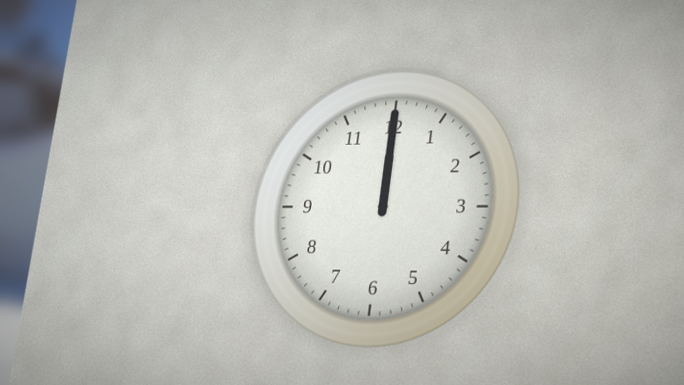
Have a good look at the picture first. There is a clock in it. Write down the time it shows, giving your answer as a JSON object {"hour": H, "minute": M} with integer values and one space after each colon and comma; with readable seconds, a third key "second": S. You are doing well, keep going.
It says {"hour": 12, "minute": 0}
